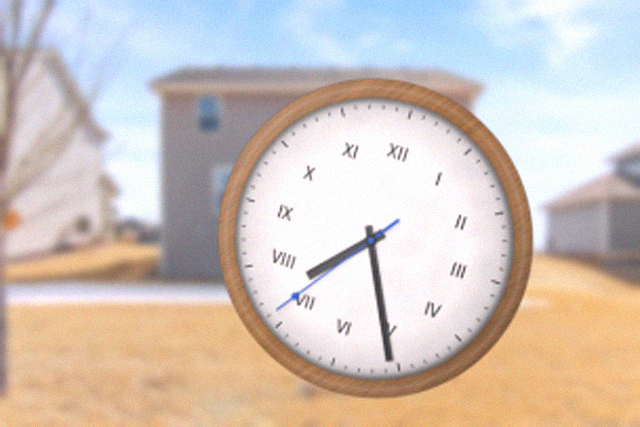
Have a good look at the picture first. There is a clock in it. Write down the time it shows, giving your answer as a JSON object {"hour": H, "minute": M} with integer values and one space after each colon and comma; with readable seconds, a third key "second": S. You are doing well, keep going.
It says {"hour": 7, "minute": 25, "second": 36}
